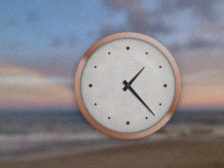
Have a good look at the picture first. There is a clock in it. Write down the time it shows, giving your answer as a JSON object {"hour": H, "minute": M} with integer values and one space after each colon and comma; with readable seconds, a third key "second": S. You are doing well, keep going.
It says {"hour": 1, "minute": 23}
